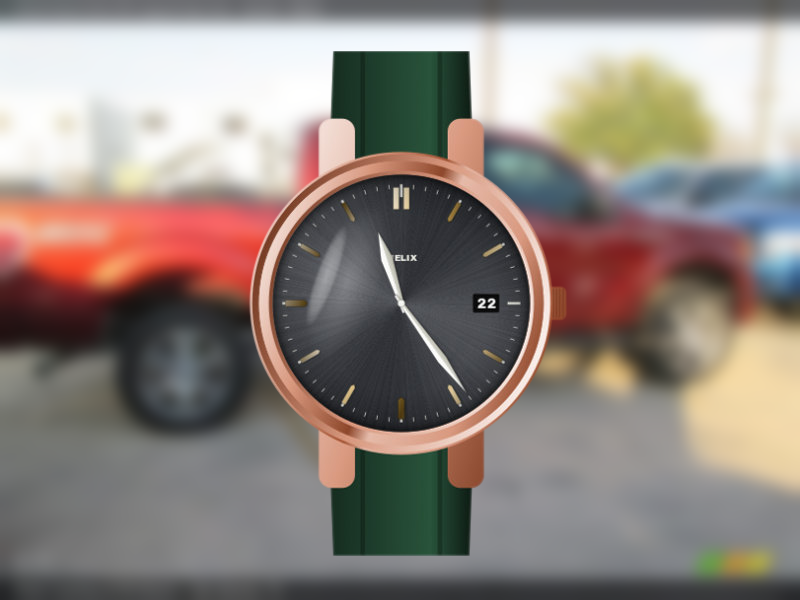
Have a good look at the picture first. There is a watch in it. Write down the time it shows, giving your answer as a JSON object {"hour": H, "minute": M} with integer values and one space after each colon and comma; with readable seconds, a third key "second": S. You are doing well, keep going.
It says {"hour": 11, "minute": 24}
